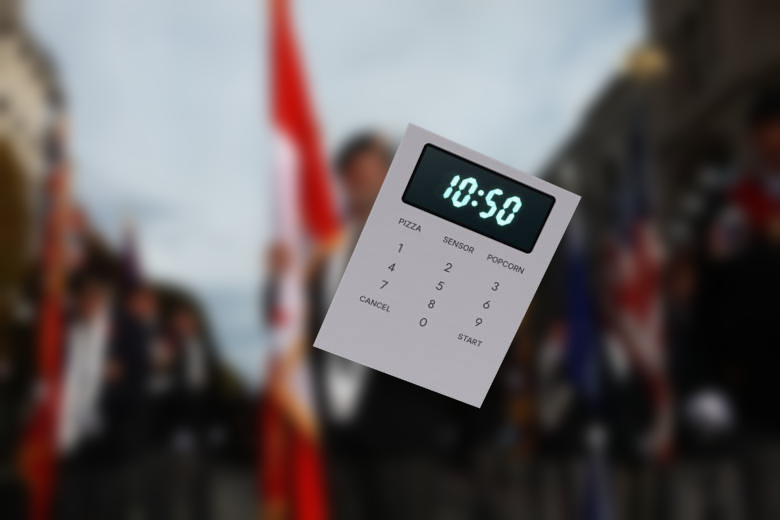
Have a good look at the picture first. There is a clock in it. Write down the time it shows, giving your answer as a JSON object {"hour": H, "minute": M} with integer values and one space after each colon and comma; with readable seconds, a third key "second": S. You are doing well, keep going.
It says {"hour": 10, "minute": 50}
